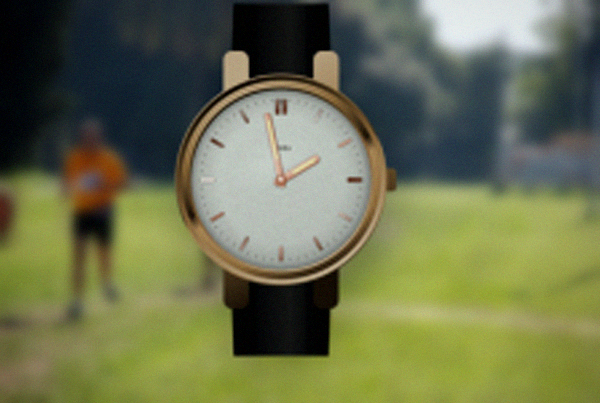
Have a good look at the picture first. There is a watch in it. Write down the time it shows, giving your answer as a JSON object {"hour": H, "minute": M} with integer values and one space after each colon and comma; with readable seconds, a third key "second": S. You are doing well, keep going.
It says {"hour": 1, "minute": 58}
